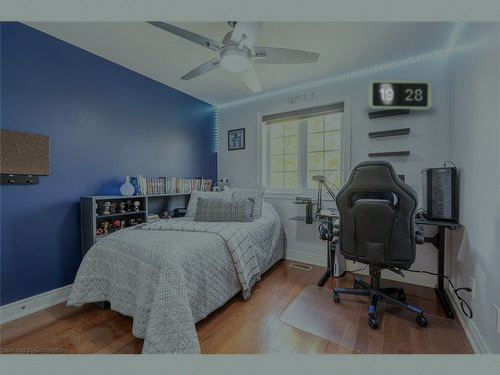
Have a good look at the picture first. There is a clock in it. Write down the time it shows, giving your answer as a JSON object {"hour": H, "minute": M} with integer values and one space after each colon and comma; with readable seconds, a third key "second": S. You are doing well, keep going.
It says {"hour": 19, "minute": 28}
